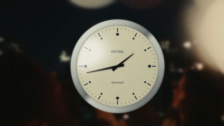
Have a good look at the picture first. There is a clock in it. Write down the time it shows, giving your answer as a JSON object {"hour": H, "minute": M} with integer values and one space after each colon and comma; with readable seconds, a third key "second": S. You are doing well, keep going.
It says {"hour": 1, "minute": 43}
